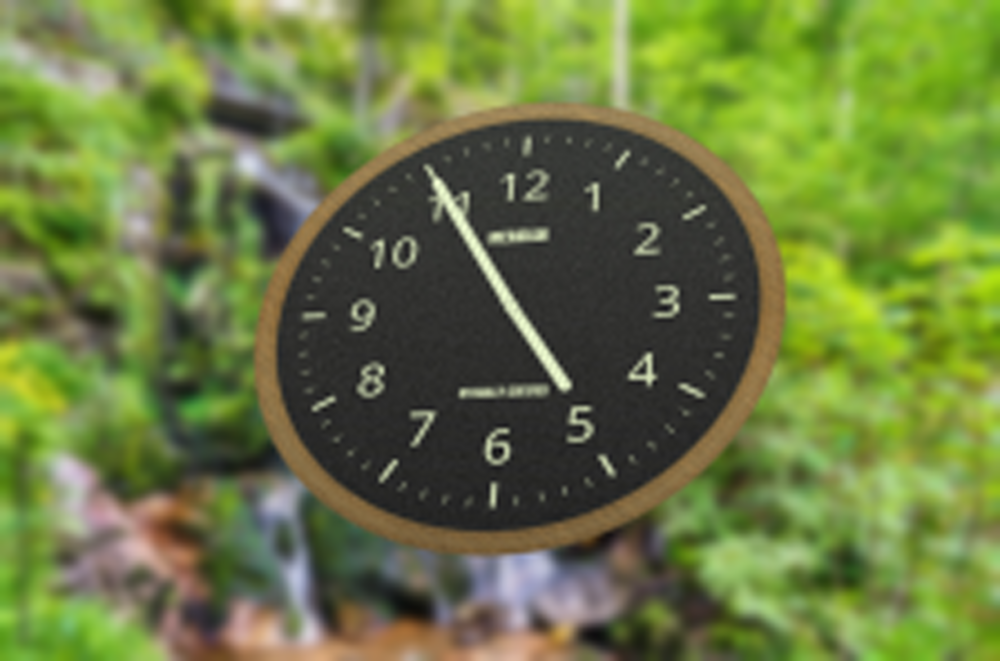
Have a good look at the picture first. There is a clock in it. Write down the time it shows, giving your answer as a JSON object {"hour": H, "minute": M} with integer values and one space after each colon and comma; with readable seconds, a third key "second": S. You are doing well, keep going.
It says {"hour": 4, "minute": 55}
